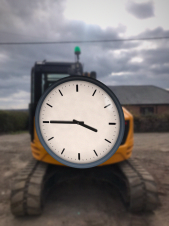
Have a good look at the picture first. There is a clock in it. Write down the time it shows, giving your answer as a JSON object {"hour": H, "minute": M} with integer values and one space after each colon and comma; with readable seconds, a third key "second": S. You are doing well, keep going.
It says {"hour": 3, "minute": 45}
